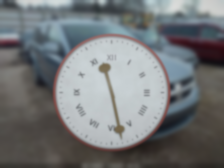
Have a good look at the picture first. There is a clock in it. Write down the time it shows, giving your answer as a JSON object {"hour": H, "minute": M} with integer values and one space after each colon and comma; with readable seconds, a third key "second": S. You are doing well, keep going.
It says {"hour": 11, "minute": 28}
